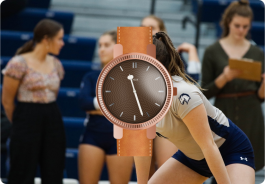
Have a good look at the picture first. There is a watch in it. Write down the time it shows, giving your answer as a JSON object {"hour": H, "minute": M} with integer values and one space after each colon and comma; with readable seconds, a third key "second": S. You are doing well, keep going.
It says {"hour": 11, "minute": 27}
